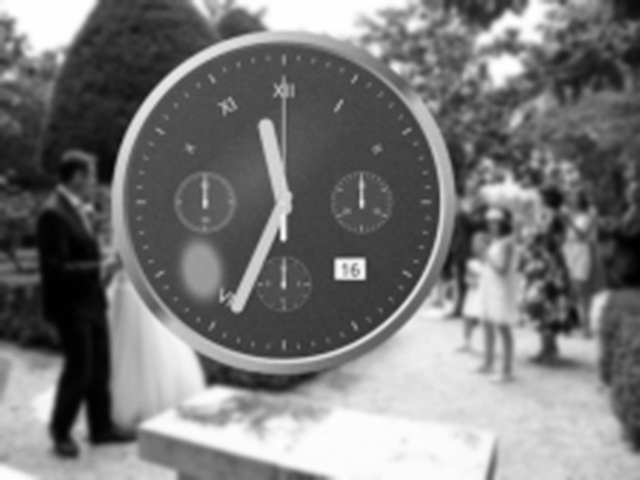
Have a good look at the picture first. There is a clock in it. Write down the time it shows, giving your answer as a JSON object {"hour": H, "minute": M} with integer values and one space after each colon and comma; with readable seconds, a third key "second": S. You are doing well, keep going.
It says {"hour": 11, "minute": 34}
